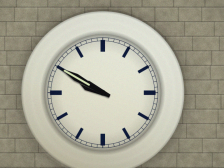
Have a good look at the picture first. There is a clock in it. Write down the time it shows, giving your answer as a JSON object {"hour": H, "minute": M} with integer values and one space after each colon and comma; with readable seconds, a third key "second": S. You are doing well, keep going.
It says {"hour": 9, "minute": 50}
